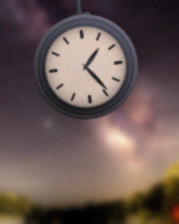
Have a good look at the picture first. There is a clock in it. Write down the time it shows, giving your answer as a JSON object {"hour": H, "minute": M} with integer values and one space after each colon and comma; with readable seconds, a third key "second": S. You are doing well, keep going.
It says {"hour": 1, "minute": 24}
